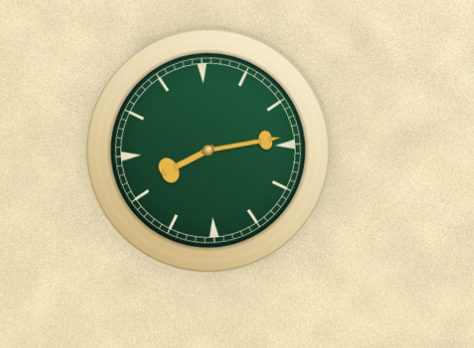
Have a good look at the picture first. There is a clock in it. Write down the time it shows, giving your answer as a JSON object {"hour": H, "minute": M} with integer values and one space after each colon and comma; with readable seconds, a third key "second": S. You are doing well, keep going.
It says {"hour": 8, "minute": 14}
